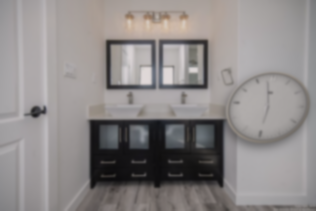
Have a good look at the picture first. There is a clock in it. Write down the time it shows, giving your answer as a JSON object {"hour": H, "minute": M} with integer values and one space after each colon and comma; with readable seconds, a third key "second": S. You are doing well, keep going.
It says {"hour": 5, "minute": 58}
